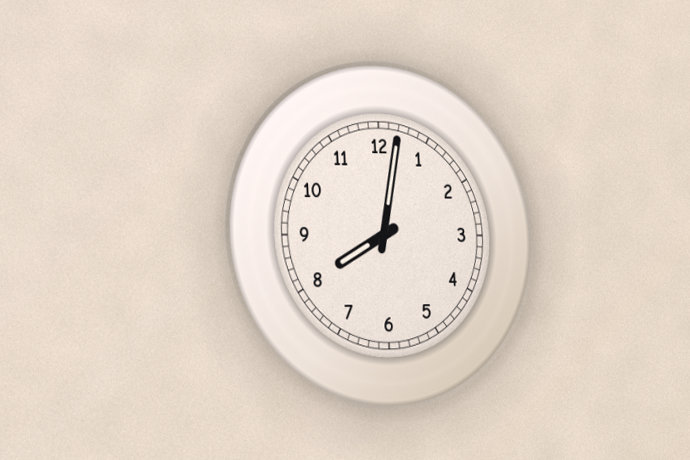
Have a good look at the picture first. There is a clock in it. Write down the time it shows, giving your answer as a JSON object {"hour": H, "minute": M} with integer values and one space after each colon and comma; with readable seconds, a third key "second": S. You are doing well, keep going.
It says {"hour": 8, "minute": 2}
